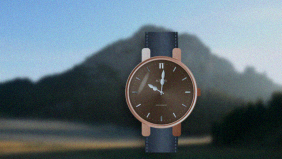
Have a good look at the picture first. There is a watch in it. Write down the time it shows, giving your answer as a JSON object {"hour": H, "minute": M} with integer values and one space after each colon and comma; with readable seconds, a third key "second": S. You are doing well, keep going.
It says {"hour": 10, "minute": 1}
